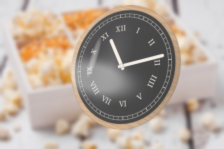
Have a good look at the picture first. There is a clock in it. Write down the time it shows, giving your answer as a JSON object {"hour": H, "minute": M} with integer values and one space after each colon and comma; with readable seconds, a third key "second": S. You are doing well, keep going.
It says {"hour": 11, "minute": 14}
